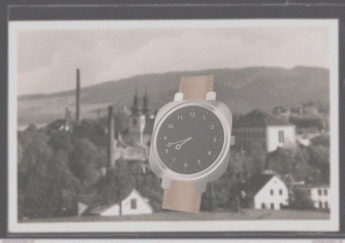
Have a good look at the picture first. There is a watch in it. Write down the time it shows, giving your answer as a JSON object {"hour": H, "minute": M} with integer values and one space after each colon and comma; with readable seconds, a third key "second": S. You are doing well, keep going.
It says {"hour": 7, "minute": 42}
